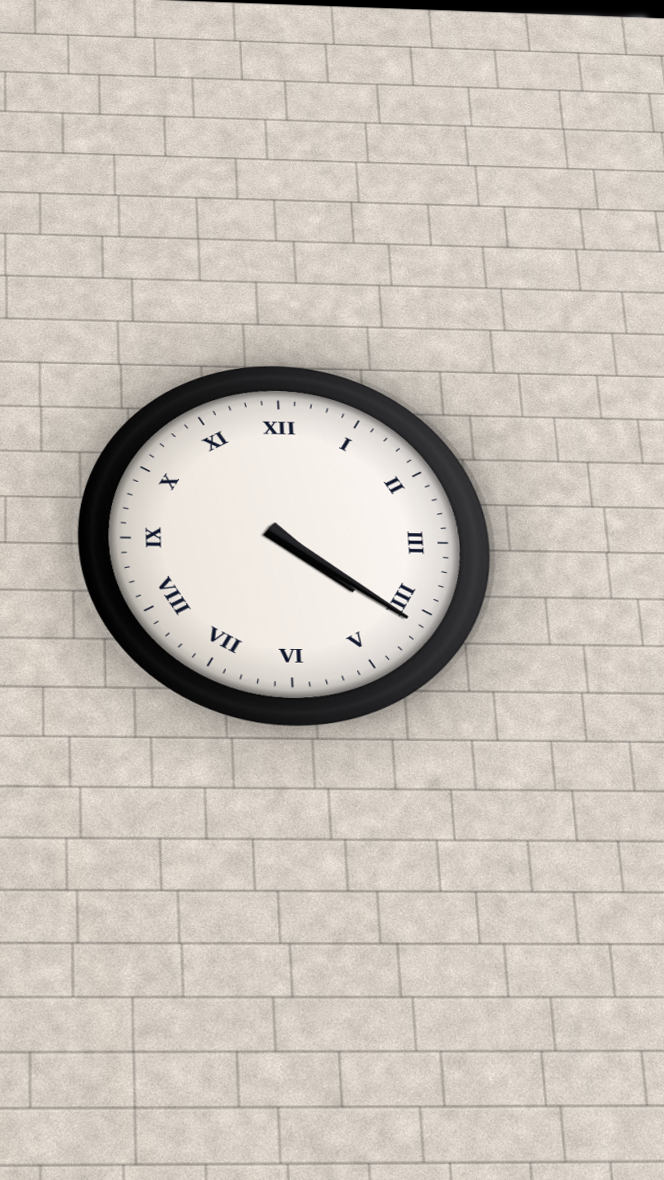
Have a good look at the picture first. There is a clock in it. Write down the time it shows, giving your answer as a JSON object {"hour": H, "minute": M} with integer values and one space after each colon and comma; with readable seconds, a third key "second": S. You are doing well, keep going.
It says {"hour": 4, "minute": 21}
